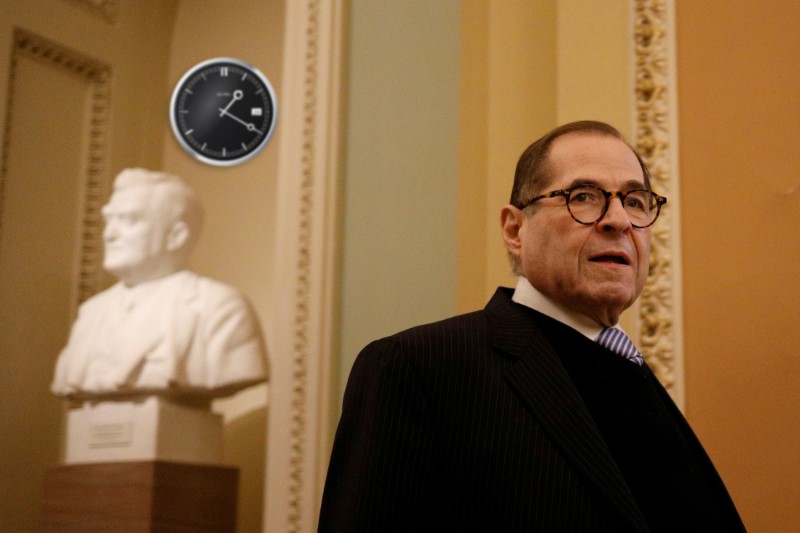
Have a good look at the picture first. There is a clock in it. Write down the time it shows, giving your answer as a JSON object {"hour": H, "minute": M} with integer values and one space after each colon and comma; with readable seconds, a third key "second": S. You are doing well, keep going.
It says {"hour": 1, "minute": 20}
